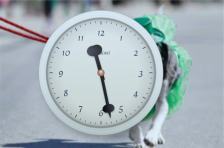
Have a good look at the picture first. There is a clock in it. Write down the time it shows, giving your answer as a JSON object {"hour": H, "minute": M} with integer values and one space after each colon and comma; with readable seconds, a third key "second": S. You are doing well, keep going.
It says {"hour": 11, "minute": 28}
